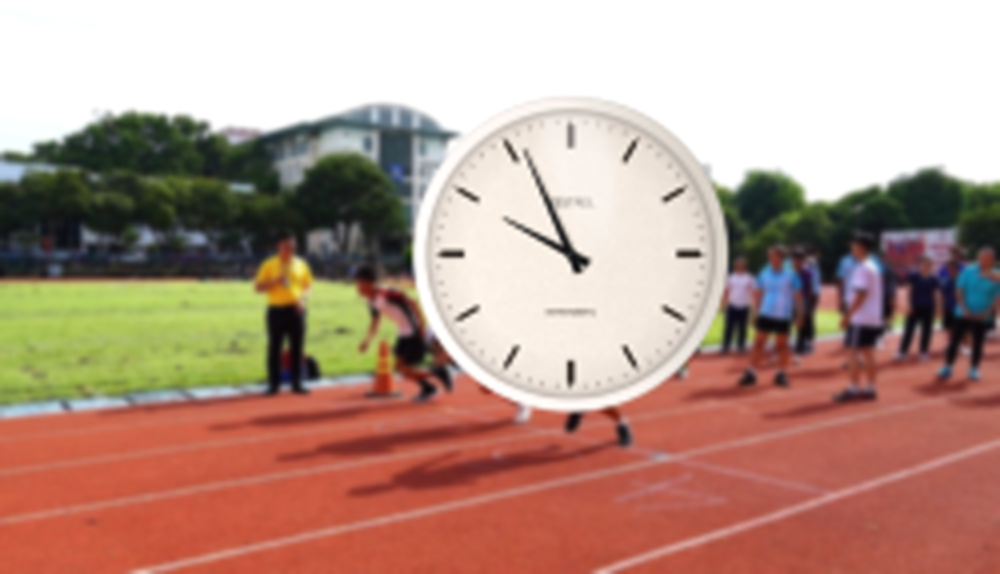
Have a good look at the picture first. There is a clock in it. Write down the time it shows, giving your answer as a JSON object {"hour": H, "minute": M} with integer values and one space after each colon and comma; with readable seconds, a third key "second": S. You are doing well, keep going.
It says {"hour": 9, "minute": 56}
